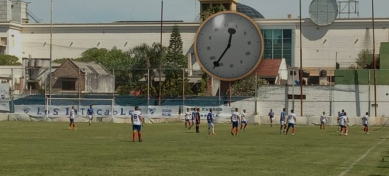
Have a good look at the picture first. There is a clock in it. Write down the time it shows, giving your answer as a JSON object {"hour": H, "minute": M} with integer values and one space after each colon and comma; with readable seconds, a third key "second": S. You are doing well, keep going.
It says {"hour": 12, "minute": 37}
